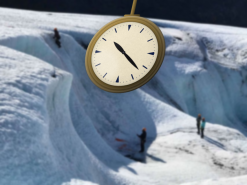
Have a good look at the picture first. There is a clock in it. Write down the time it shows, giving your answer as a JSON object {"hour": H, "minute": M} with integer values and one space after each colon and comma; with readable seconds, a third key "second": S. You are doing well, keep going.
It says {"hour": 10, "minute": 22}
